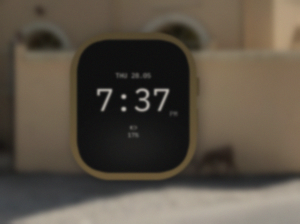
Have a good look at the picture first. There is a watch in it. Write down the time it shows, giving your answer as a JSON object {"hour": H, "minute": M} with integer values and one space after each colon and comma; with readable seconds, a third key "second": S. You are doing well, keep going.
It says {"hour": 7, "minute": 37}
